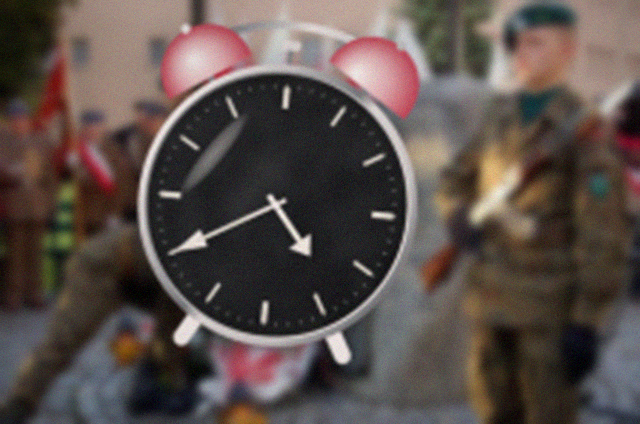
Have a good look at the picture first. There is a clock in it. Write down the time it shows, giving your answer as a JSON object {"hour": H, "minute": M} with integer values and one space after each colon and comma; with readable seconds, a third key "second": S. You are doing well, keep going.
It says {"hour": 4, "minute": 40}
